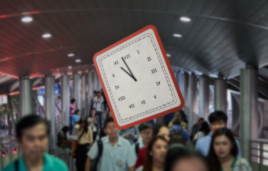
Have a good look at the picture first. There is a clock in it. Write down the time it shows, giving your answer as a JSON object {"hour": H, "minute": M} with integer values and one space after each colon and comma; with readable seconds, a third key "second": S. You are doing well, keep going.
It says {"hour": 10, "minute": 58}
